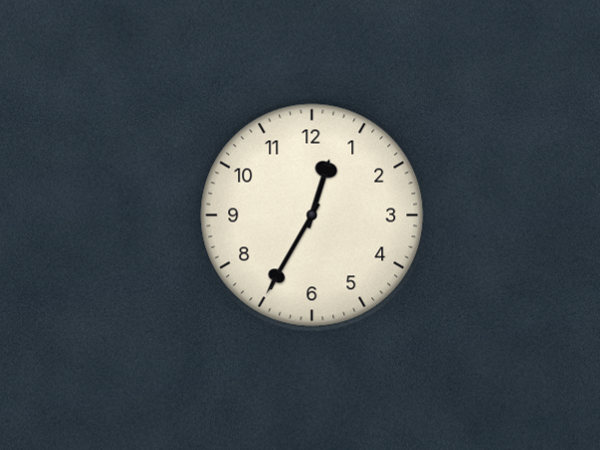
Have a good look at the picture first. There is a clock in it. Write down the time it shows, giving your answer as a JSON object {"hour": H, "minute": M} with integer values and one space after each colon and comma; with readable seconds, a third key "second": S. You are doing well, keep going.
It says {"hour": 12, "minute": 35}
